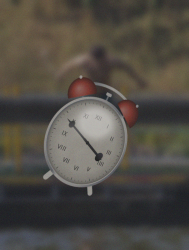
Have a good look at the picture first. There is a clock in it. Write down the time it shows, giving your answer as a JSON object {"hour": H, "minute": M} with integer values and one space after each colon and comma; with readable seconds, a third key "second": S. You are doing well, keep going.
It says {"hour": 3, "minute": 49}
